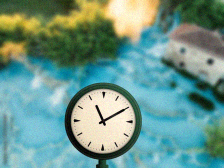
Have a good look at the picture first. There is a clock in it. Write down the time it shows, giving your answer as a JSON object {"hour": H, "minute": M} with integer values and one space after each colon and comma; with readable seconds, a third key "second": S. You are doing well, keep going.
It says {"hour": 11, "minute": 10}
